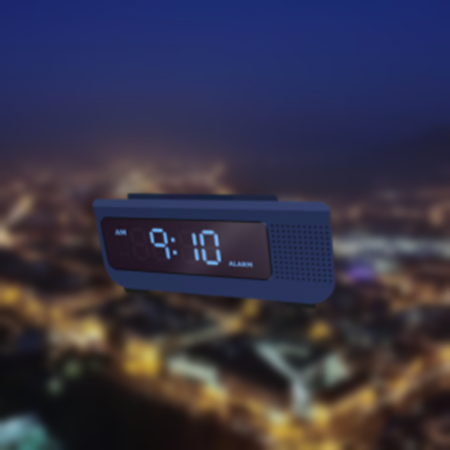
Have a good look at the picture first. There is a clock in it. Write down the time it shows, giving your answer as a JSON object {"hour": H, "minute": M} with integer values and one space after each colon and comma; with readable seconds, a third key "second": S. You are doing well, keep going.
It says {"hour": 9, "minute": 10}
